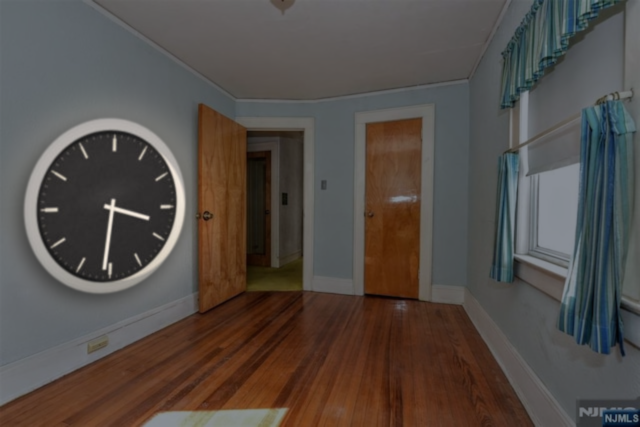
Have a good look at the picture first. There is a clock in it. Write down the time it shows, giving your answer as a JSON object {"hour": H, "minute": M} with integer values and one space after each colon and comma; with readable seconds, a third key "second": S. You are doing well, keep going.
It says {"hour": 3, "minute": 31}
